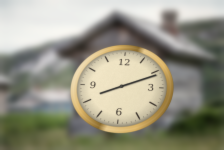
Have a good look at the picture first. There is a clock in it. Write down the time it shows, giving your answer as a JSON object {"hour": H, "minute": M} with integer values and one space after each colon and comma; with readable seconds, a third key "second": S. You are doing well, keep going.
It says {"hour": 8, "minute": 11}
